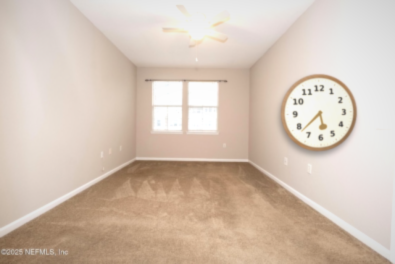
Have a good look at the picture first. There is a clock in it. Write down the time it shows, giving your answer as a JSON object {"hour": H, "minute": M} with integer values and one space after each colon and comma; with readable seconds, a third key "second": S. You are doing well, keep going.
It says {"hour": 5, "minute": 38}
